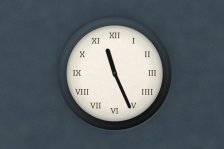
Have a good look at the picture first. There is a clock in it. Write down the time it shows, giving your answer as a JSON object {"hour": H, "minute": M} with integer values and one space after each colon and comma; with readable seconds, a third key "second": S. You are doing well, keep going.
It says {"hour": 11, "minute": 26}
